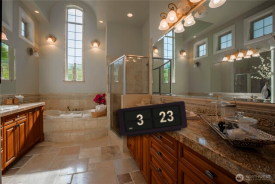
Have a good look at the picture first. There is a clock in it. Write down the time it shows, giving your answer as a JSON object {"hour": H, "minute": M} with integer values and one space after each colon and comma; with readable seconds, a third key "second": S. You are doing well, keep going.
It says {"hour": 3, "minute": 23}
